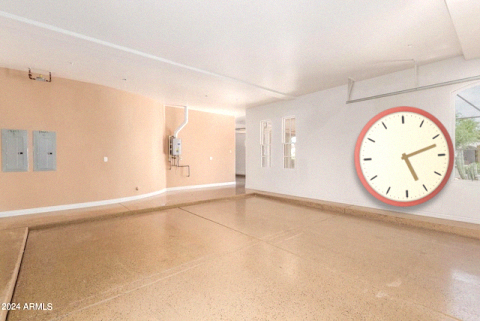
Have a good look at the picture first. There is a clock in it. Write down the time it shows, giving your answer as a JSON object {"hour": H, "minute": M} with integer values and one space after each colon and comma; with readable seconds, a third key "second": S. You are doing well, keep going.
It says {"hour": 5, "minute": 12}
